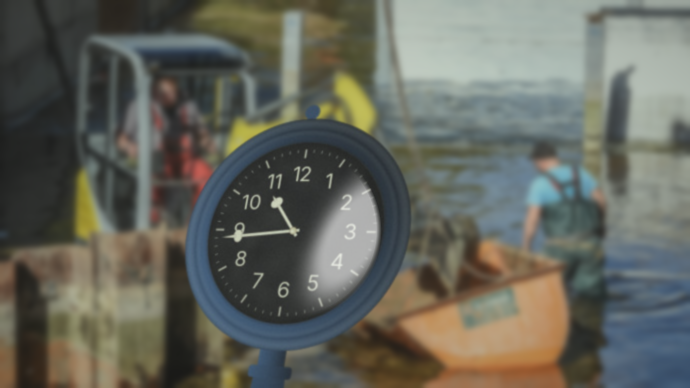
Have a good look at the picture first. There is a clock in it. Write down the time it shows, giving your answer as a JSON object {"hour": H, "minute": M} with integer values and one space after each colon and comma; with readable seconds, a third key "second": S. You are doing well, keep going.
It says {"hour": 10, "minute": 44}
